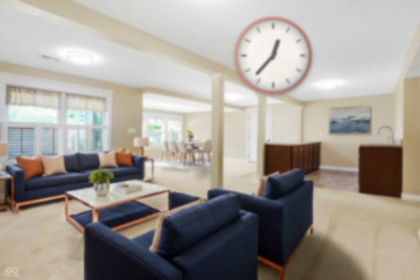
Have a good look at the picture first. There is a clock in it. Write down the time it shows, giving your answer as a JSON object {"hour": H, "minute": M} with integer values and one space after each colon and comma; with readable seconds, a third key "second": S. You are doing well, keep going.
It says {"hour": 12, "minute": 37}
